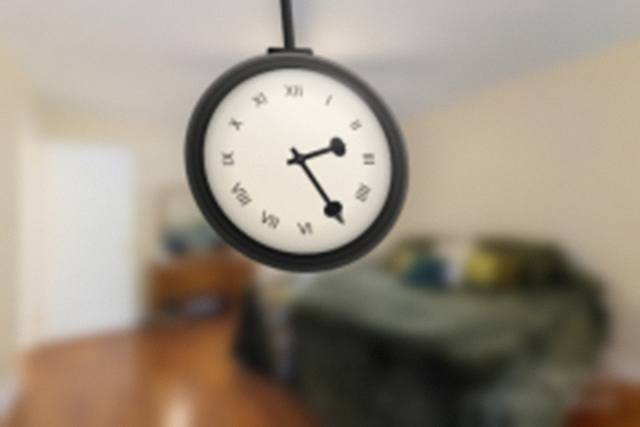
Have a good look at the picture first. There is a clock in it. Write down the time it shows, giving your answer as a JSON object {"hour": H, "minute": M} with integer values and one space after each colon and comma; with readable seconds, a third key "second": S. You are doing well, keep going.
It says {"hour": 2, "minute": 25}
